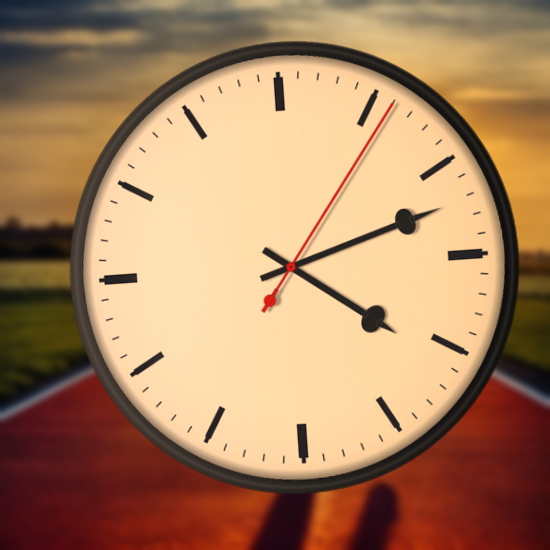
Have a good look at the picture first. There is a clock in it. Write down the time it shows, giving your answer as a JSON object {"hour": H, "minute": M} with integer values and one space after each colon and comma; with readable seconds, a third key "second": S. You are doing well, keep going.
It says {"hour": 4, "minute": 12, "second": 6}
